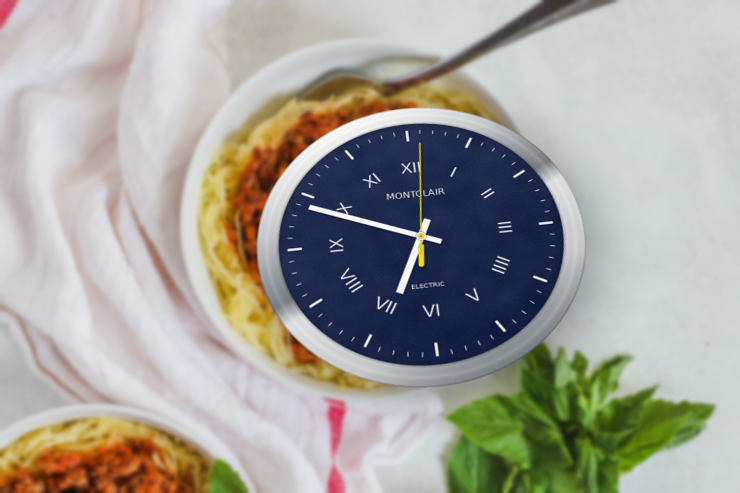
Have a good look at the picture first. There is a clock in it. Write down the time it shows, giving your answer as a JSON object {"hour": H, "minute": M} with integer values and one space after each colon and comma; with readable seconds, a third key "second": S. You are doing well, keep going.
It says {"hour": 6, "minute": 49, "second": 1}
